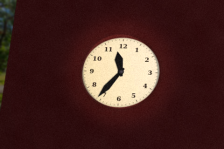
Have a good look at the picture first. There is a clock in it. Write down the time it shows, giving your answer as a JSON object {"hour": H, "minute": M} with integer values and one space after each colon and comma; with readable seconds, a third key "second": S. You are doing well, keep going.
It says {"hour": 11, "minute": 36}
